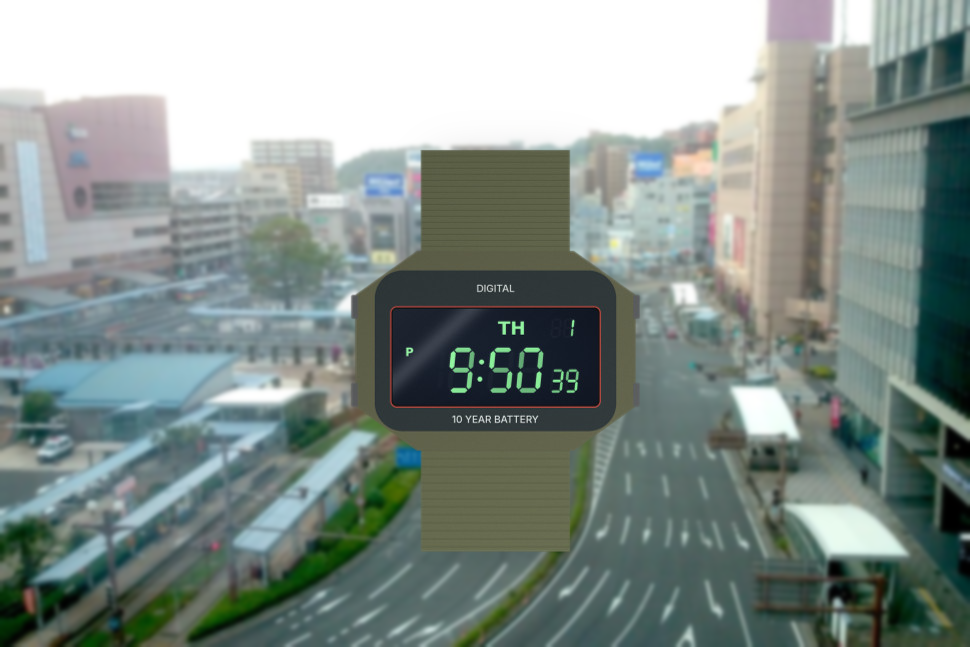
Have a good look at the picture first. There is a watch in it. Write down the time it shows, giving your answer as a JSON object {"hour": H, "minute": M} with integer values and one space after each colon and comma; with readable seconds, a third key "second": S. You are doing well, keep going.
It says {"hour": 9, "minute": 50, "second": 39}
